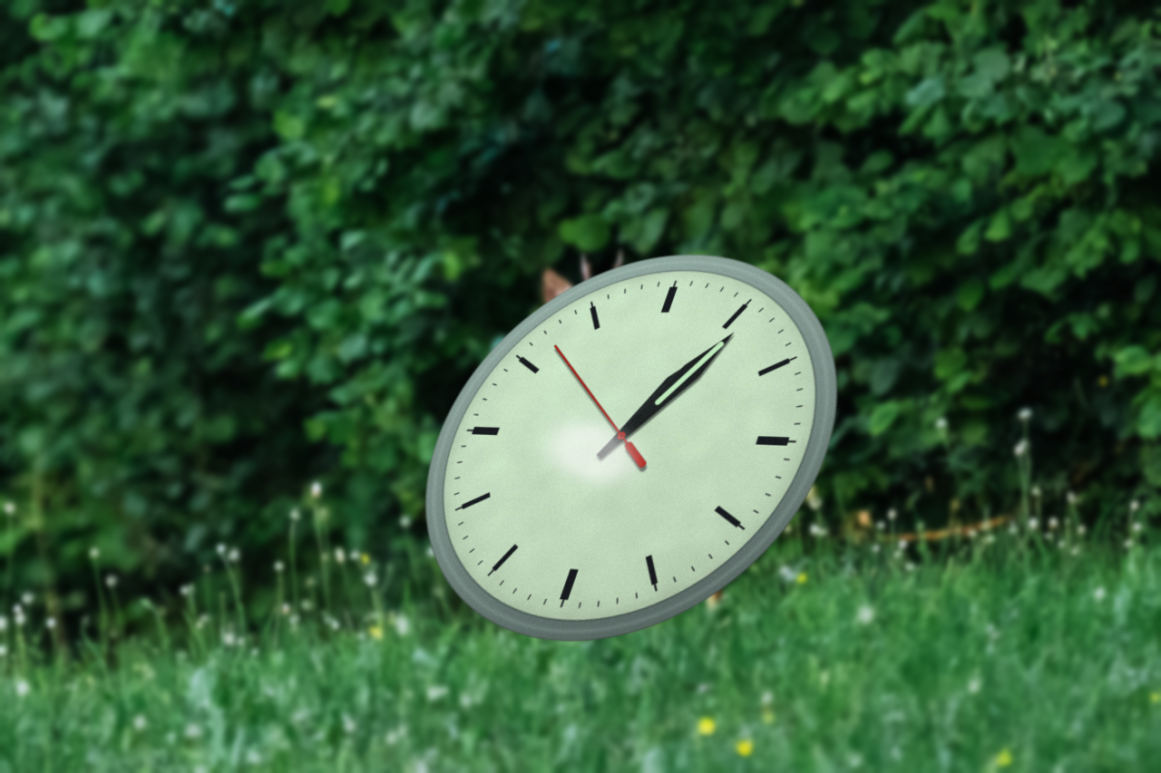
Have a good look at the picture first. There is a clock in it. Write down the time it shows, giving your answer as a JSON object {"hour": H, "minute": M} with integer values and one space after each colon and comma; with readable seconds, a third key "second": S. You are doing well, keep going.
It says {"hour": 1, "minute": 5, "second": 52}
